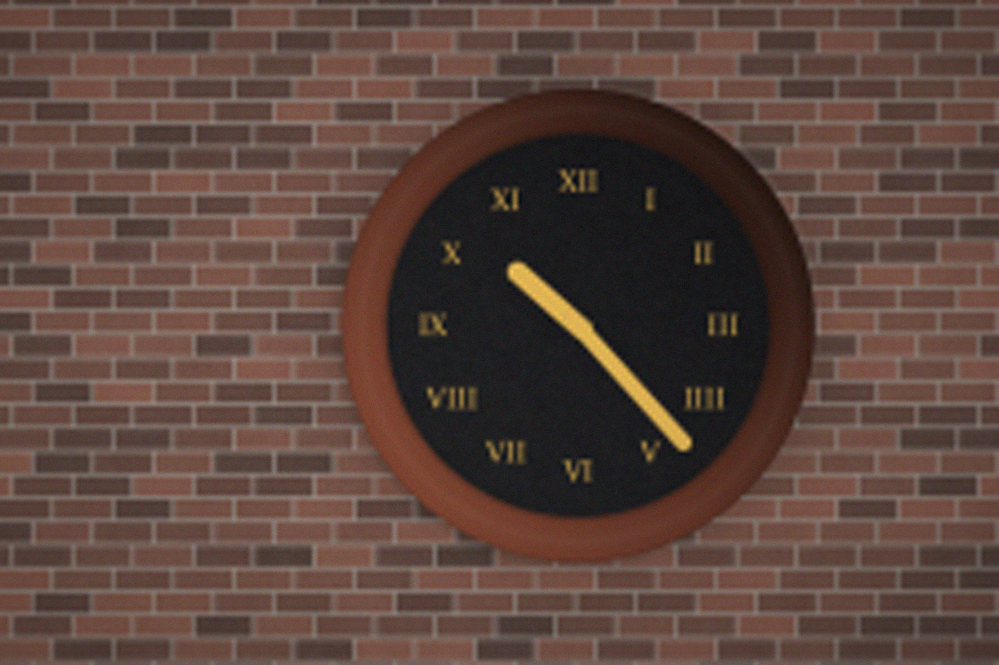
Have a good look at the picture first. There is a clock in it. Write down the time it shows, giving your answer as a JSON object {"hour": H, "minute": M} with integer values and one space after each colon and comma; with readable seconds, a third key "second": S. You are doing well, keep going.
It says {"hour": 10, "minute": 23}
